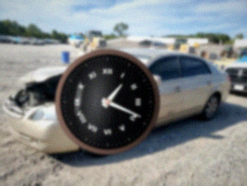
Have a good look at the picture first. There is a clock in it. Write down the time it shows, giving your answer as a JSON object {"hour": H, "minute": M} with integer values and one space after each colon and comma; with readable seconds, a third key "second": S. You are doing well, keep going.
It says {"hour": 1, "minute": 19}
